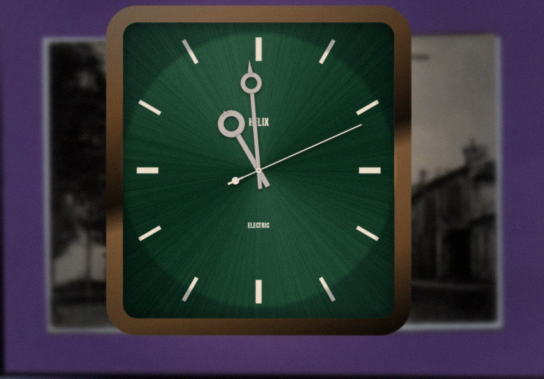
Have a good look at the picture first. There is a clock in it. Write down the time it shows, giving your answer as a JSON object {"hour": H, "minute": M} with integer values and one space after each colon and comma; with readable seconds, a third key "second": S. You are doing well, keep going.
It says {"hour": 10, "minute": 59, "second": 11}
